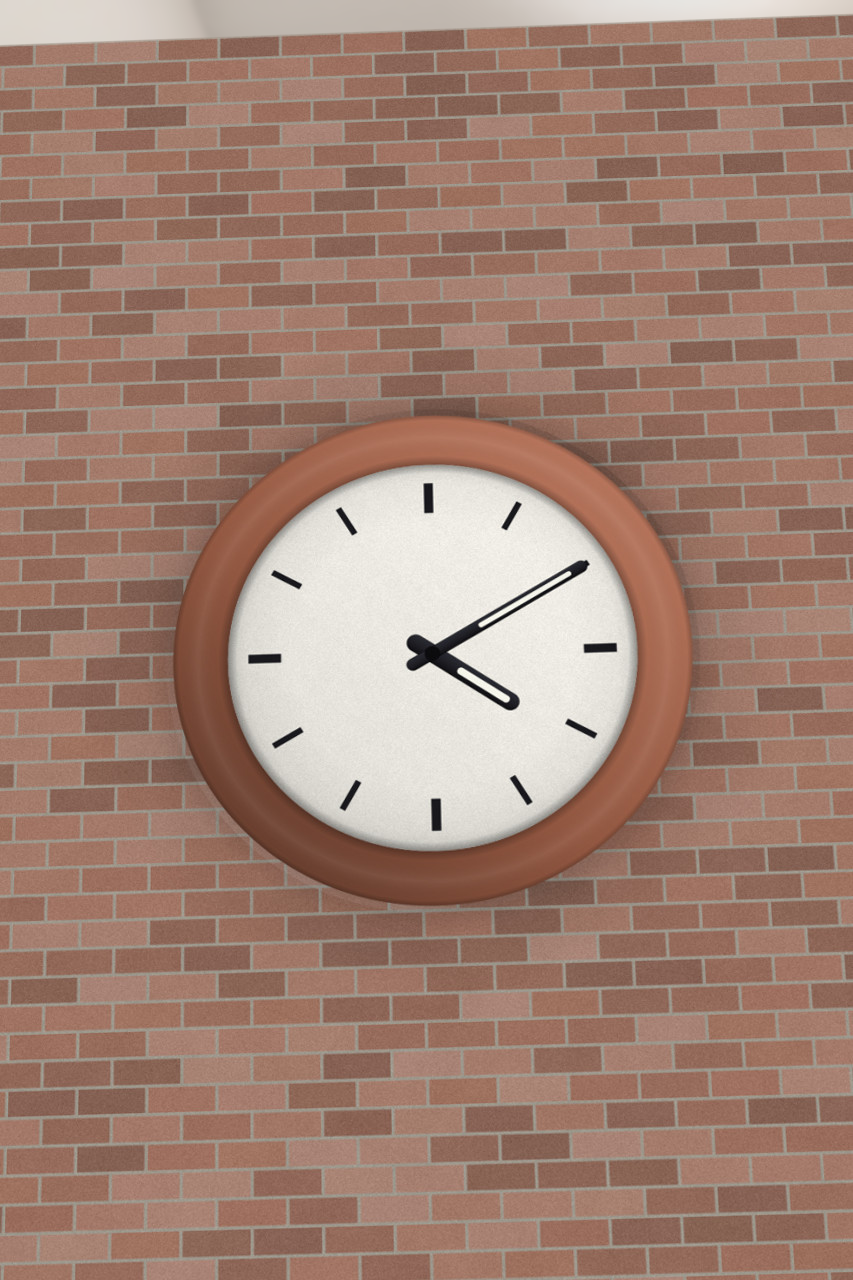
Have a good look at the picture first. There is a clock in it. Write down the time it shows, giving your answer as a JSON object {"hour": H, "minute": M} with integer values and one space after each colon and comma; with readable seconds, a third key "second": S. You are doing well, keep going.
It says {"hour": 4, "minute": 10}
